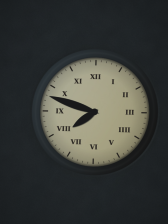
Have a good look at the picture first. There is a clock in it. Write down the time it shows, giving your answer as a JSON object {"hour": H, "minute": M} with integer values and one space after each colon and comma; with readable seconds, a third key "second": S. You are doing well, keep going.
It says {"hour": 7, "minute": 48}
